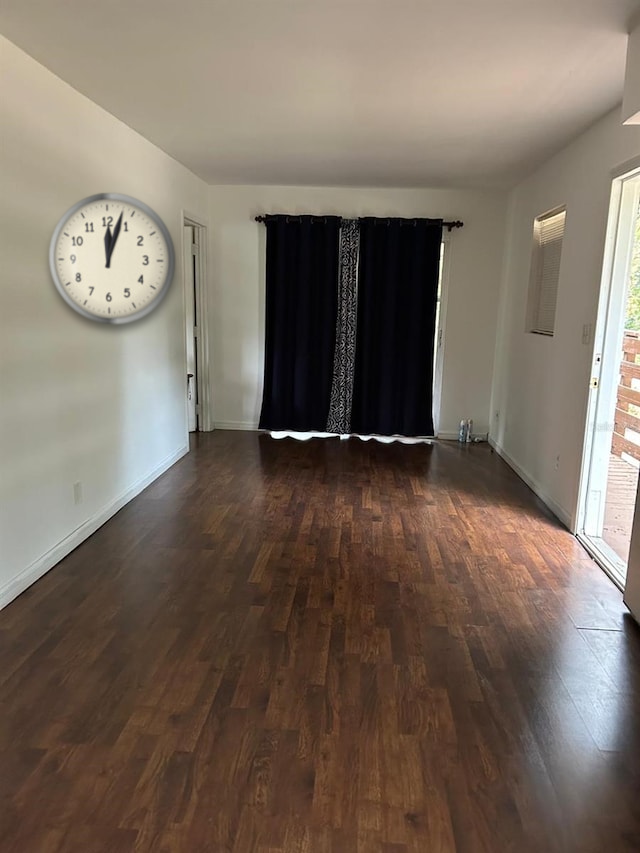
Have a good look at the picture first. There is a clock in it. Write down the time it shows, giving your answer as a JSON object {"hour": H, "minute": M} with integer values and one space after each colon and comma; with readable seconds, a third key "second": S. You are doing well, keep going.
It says {"hour": 12, "minute": 3}
